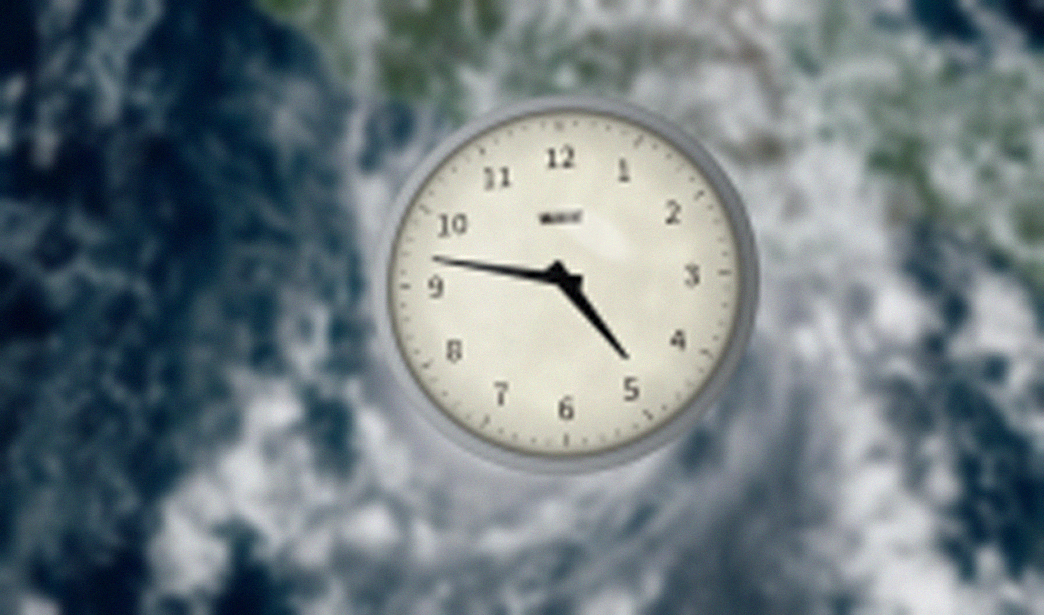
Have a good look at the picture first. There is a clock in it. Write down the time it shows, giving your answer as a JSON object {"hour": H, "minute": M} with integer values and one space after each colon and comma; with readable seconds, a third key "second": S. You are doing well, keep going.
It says {"hour": 4, "minute": 47}
